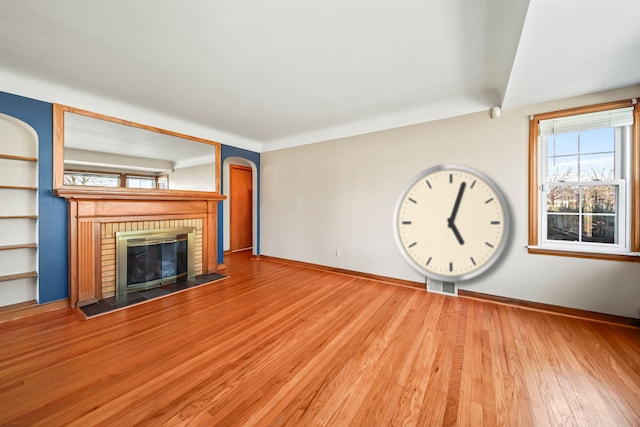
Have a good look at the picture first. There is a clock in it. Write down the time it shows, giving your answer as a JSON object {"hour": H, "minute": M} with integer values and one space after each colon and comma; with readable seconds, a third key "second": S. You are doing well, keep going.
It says {"hour": 5, "minute": 3}
